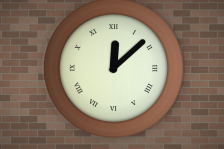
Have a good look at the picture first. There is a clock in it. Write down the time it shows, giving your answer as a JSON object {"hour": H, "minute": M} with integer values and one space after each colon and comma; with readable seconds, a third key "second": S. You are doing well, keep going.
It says {"hour": 12, "minute": 8}
